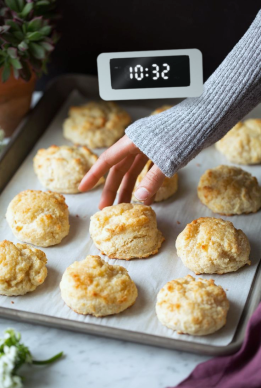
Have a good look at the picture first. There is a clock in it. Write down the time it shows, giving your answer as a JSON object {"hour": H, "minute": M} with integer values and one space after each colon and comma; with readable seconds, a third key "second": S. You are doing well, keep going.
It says {"hour": 10, "minute": 32}
